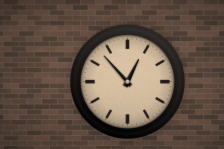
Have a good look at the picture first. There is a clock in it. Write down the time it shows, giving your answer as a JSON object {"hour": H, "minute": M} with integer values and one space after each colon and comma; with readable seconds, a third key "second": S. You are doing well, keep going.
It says {"hour": 12, "minute": 53}
